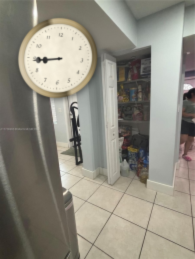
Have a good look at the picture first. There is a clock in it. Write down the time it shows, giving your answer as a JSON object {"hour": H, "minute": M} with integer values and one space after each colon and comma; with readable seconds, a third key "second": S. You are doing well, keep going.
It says {"hour": 8, "minute": 44}
